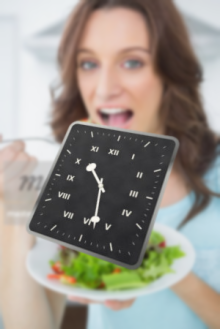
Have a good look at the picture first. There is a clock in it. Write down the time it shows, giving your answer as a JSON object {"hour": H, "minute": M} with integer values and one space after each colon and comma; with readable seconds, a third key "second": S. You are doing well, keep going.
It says {"hour": 10, "minute": 28}
